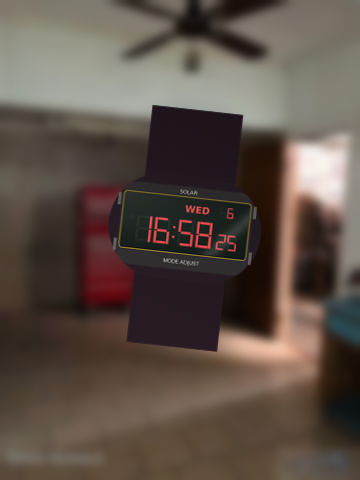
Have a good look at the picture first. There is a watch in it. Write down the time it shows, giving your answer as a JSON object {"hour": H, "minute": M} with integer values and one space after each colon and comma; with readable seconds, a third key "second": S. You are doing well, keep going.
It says {"hour": 16, "minute": 58, "second": 25}
